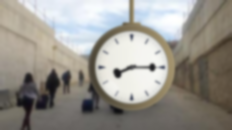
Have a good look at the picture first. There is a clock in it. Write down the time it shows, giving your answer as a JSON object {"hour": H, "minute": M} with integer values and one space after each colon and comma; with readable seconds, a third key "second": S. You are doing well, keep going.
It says {"hour": 8, "minute": 15}
